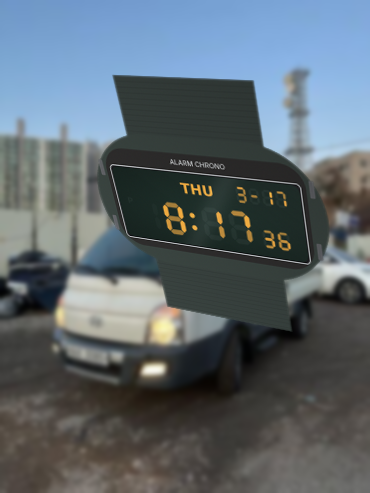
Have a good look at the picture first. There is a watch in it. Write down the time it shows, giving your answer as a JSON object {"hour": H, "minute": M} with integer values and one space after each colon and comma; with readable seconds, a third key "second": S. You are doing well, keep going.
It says {"hour": 8, "minute": 17, "second": 36}
